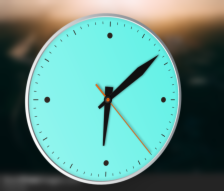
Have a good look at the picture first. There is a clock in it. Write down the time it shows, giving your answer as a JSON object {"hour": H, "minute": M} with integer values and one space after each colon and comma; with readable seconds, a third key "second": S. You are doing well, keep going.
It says {"hour": 6, "minute": 8, "second": 23}
